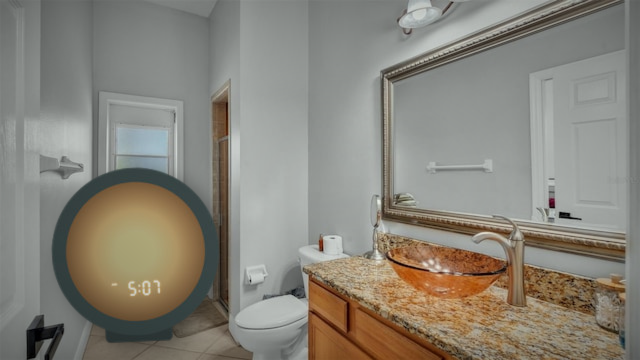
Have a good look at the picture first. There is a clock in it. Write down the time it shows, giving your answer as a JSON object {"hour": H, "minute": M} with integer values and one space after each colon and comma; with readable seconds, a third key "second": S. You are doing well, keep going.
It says {"hour": 5, "minute": 7}
